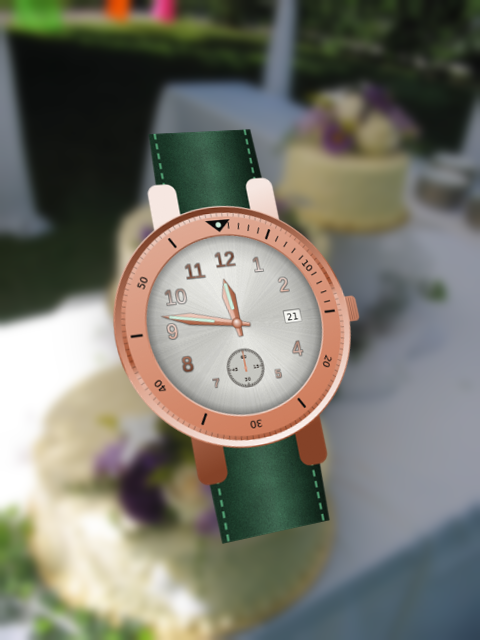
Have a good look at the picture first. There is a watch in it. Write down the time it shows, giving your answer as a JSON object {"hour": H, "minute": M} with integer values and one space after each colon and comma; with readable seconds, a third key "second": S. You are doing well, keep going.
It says {"hour": 11, "minute": 47}
